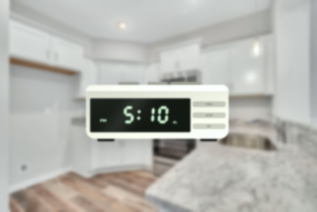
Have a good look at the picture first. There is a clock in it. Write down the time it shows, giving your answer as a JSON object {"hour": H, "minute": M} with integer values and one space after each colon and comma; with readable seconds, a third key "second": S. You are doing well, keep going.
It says {"hour": 5, "minute": 10}
